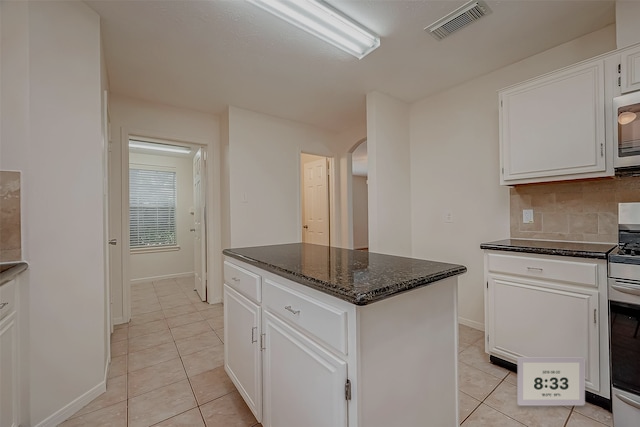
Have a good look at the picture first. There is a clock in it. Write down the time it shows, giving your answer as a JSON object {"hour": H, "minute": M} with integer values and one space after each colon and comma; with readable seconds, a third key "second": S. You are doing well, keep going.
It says {"hour": 8, "minute": 33}
